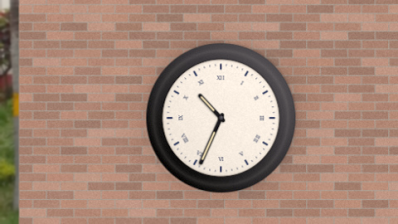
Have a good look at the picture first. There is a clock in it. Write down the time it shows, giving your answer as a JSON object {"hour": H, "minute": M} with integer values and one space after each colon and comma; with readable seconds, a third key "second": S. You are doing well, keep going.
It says {"hour": 10, "minute": 34}
